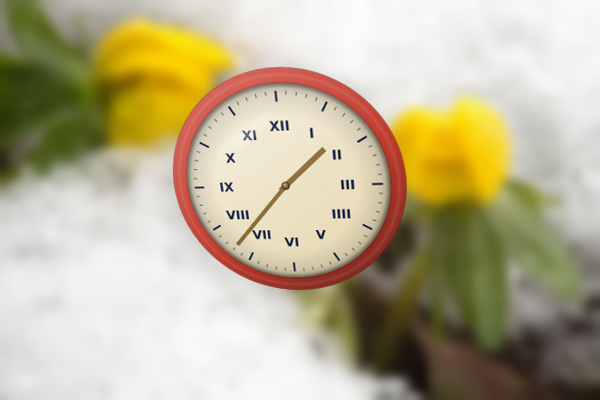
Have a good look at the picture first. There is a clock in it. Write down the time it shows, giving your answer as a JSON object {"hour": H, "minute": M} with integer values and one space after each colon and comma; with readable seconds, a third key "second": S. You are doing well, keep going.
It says {"hour": 1, "minute": 37}
